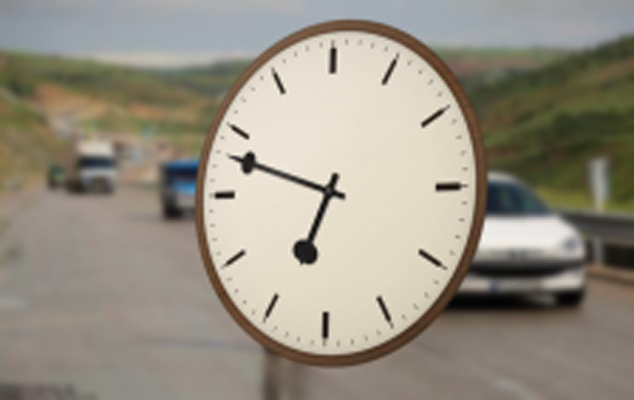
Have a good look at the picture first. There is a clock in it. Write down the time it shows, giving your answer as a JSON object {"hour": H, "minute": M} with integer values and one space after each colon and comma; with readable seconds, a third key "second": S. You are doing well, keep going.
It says {"hour": 6, "minute": 48}
